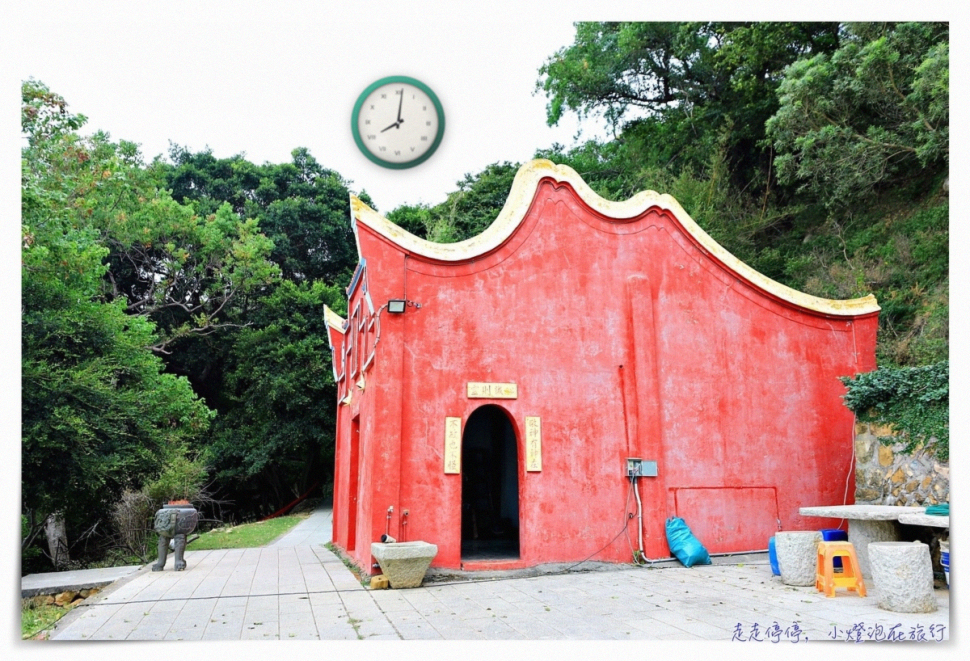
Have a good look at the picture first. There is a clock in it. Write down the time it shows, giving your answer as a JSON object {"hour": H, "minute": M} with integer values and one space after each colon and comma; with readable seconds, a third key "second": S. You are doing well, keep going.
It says {"hour": 8, "minute": 1}
